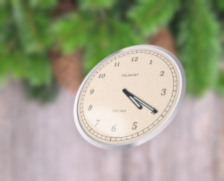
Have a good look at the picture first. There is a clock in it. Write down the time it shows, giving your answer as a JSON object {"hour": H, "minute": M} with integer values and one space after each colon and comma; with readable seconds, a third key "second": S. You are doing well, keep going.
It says {"hour": 4, "minute": 20}
